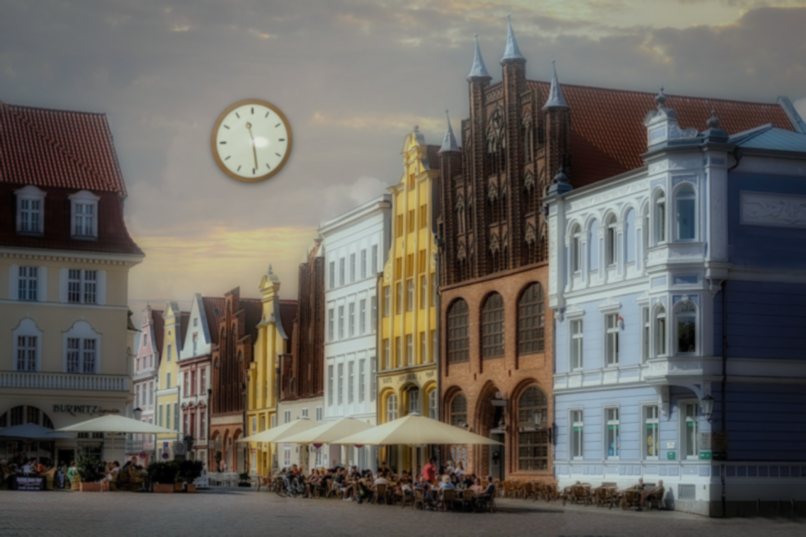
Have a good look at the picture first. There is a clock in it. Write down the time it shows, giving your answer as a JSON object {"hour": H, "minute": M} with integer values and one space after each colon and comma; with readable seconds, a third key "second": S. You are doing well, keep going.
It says {"hour": 11, "minute": 29}
